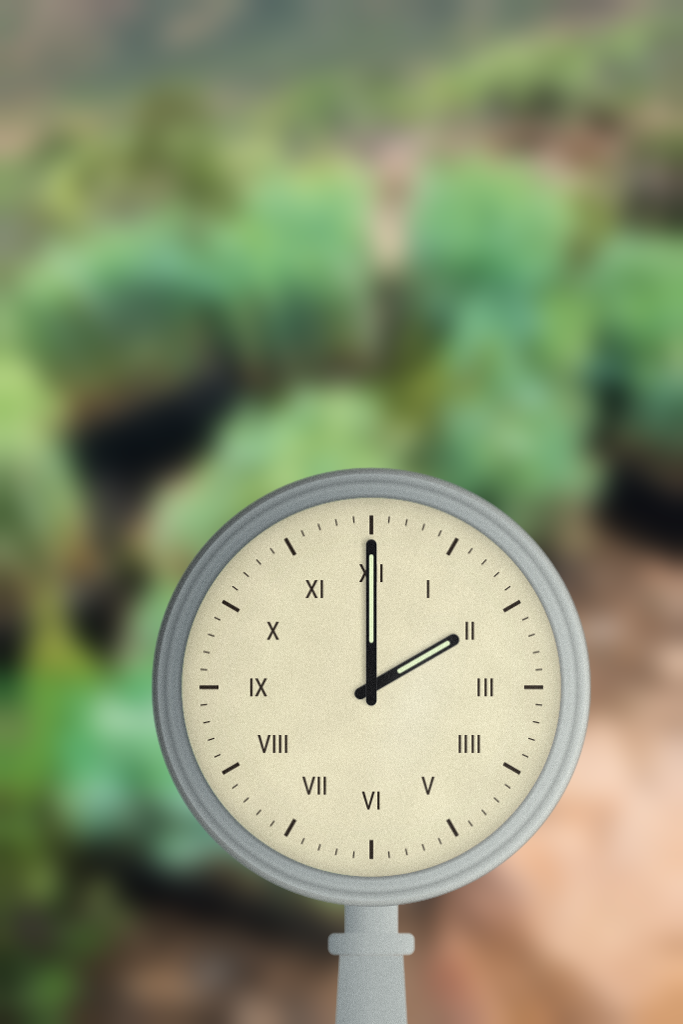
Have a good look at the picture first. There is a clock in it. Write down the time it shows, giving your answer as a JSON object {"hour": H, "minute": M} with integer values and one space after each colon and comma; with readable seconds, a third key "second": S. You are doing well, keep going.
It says {"hour": 2, "minute": 0}
